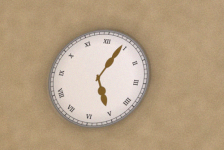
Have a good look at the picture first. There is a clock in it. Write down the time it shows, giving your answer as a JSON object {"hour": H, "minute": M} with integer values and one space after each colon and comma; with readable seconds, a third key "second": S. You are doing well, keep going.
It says {"hour": 5, "minute": 4}
